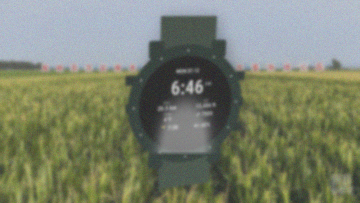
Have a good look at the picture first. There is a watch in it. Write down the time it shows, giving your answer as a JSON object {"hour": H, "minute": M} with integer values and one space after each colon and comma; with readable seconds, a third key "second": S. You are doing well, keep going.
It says {"hour": 6, "minute": 46}
